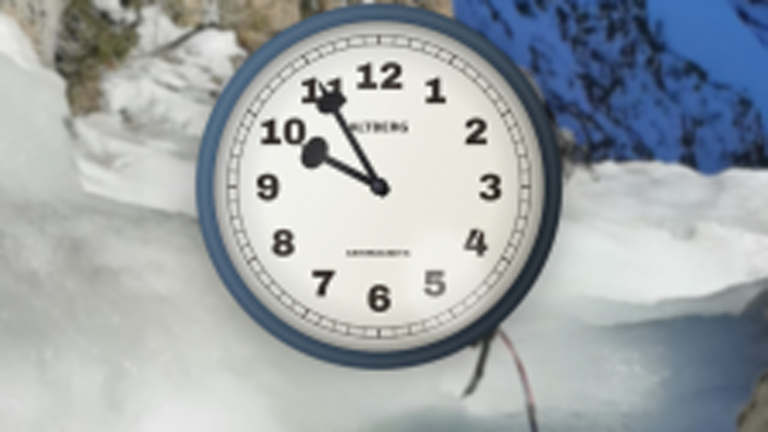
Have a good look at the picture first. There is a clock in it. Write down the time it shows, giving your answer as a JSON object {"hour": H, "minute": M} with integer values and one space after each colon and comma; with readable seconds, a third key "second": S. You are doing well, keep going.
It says {"hour": 9, "minute": 55}
